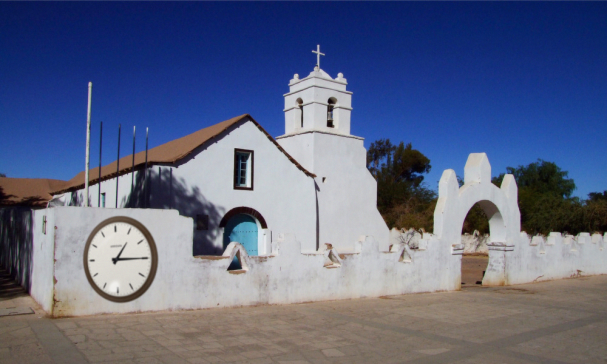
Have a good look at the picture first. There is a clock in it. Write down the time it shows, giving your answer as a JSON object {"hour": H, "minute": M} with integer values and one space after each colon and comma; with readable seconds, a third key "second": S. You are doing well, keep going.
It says {"hour": 1, "minute": 15}
